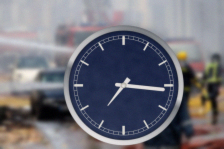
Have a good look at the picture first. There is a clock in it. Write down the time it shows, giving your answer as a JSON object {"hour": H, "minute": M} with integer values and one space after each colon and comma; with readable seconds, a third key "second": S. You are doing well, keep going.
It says {"hour": 7, "minute": 16}
